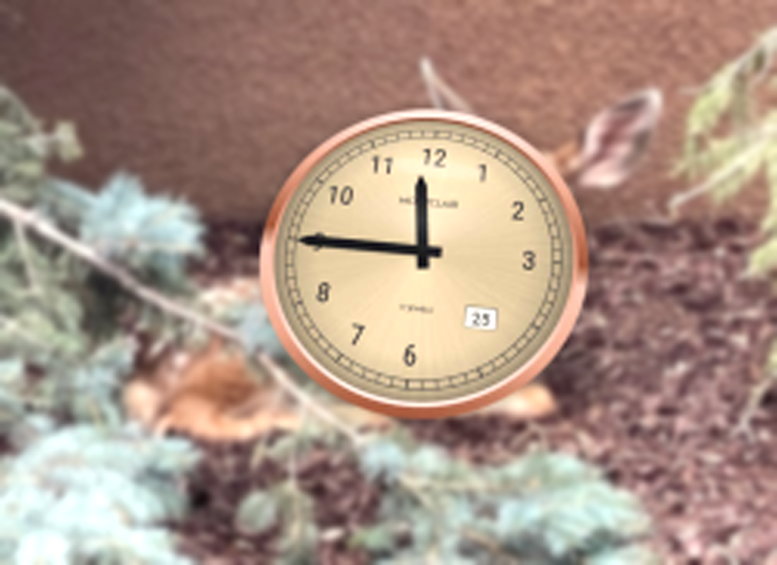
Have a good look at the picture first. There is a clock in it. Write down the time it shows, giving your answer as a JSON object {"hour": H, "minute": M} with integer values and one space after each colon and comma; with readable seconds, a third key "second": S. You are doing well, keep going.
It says {"hour": 11, "minute": 45}
